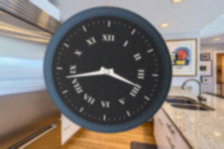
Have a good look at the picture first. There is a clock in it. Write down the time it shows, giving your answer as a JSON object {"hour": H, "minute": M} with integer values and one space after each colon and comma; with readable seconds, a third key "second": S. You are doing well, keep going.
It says {"hour": 3, "minute": 43}
